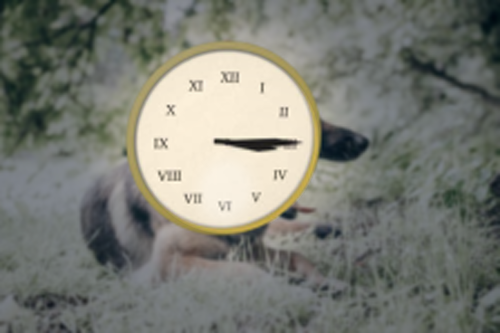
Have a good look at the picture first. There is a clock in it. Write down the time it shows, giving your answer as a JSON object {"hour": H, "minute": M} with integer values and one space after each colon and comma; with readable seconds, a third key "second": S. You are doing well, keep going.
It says {"hour": 3, "minute": 15}
